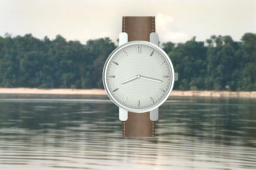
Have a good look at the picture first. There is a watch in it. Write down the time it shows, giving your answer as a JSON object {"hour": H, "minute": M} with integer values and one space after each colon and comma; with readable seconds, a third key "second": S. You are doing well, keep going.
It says {"hour": 8, "minute": 17}
